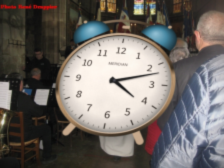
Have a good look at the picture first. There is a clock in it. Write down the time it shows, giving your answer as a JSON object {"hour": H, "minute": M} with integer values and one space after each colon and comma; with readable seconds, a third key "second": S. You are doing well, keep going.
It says {"hour": 4, "minute": 12}
